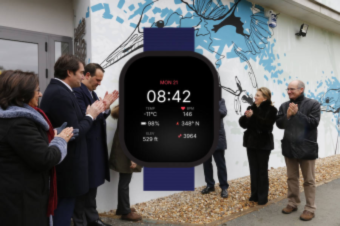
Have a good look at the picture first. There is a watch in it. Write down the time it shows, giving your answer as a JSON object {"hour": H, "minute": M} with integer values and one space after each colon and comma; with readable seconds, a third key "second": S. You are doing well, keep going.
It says {"hour": 8, "minute": 42}
